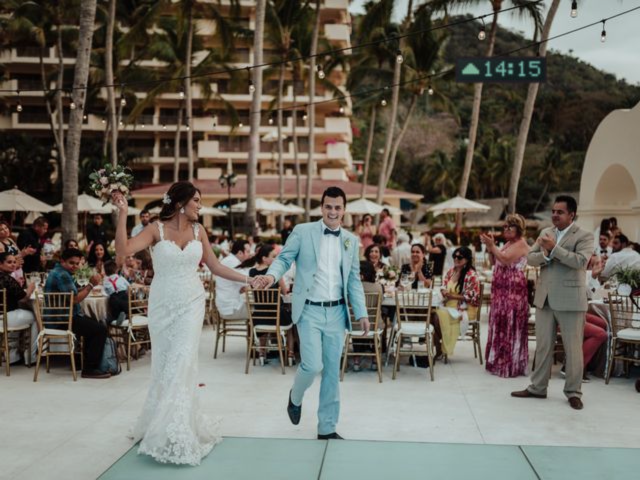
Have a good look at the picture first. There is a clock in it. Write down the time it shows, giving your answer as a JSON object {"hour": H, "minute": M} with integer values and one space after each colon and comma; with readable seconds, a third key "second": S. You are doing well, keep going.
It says {"hour": 14, "minute": 15}
